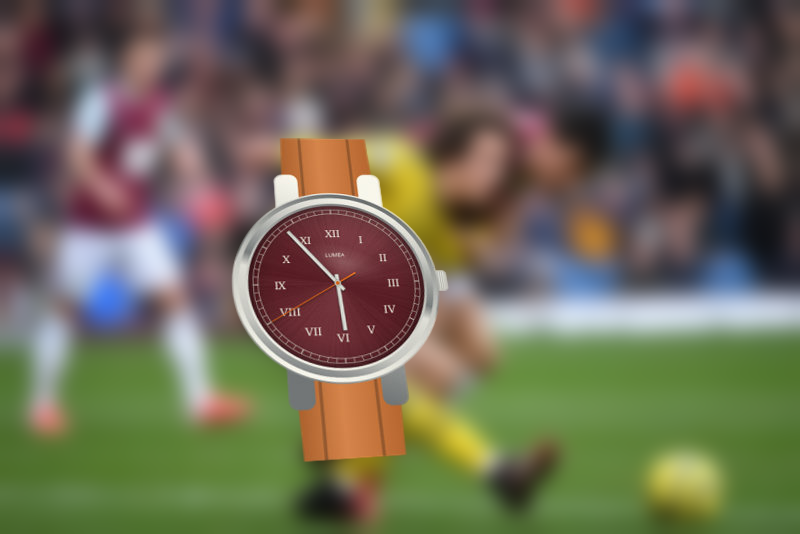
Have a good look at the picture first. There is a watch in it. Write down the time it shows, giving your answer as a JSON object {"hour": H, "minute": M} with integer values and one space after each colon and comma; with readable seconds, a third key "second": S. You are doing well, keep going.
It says {"hour": 5, "minute": 53, "second": 40}
